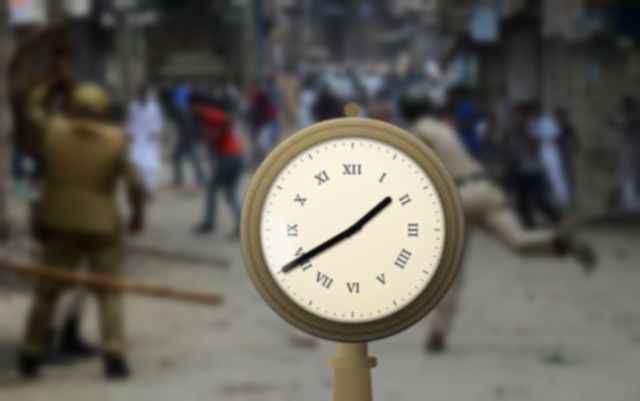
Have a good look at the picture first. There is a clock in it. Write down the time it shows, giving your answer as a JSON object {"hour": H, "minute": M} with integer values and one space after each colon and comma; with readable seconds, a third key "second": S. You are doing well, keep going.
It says {"hour": 1, "minute": 40}
